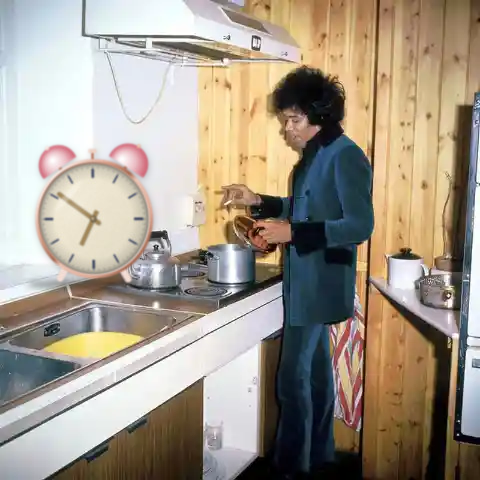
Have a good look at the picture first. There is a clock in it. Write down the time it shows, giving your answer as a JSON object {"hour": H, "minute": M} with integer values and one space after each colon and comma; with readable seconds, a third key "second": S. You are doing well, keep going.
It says {"hour": 6, "minute": 51}
